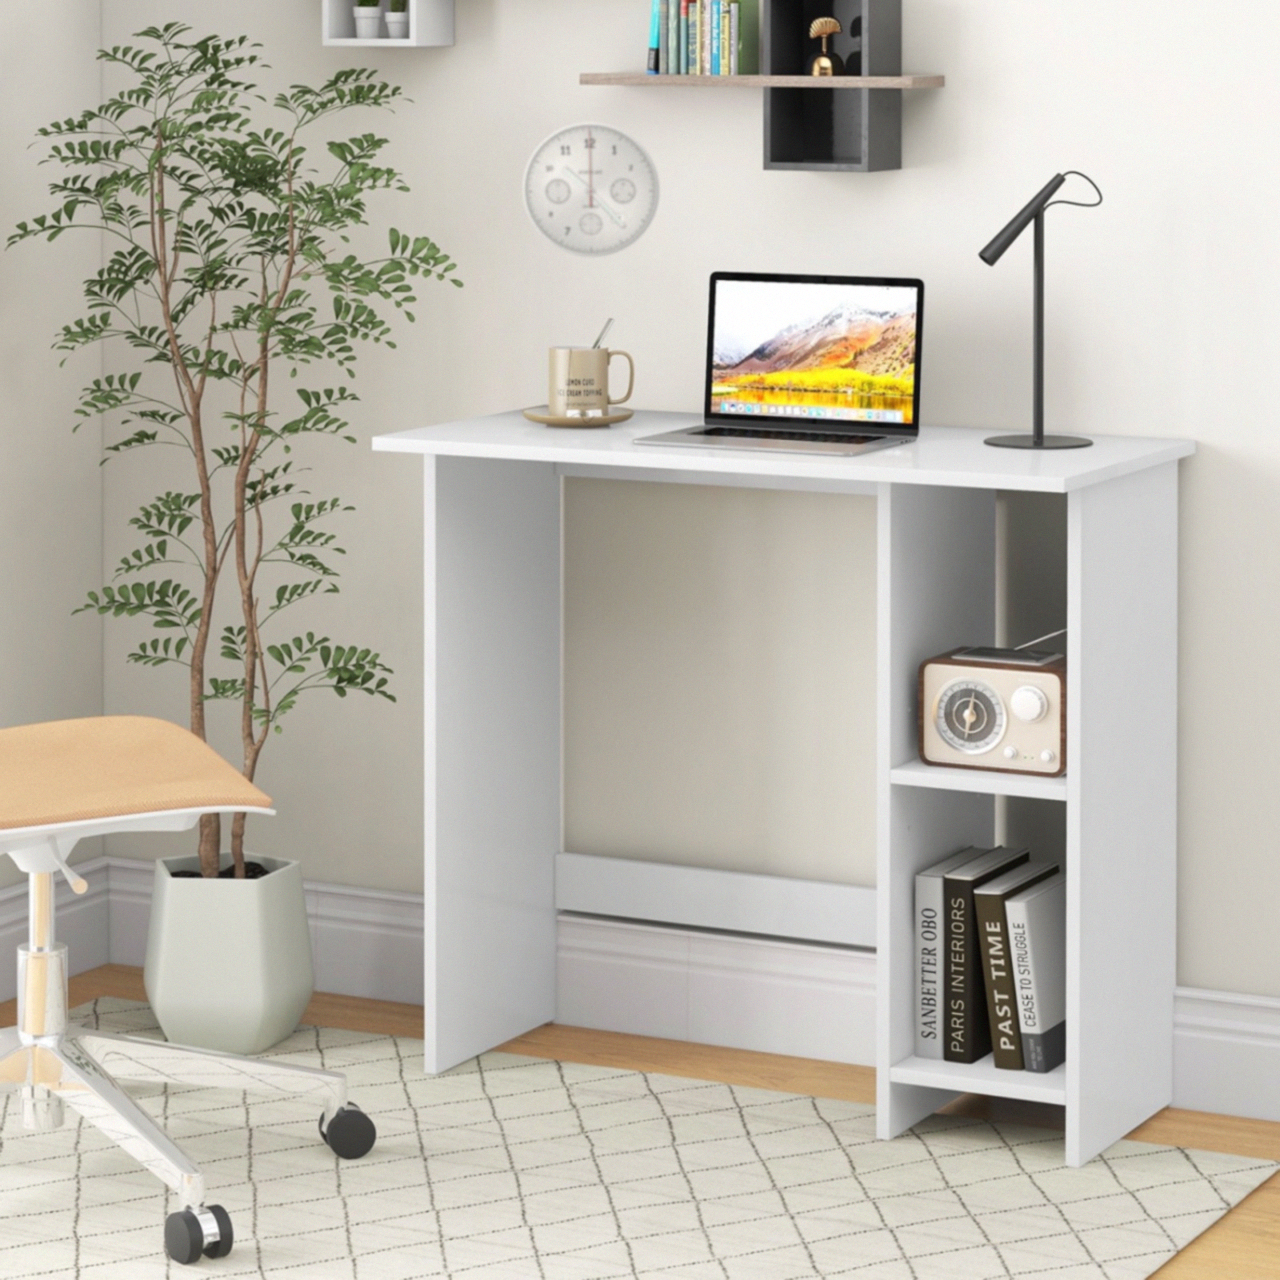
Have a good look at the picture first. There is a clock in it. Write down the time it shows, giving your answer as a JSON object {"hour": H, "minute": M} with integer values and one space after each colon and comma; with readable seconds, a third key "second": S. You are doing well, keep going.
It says {"hour": 10, "minute": 23}
